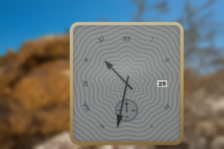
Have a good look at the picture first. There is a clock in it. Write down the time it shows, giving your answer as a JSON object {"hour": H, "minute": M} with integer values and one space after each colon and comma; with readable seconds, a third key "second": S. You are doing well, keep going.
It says {"hour": 10, "minute": 32}
